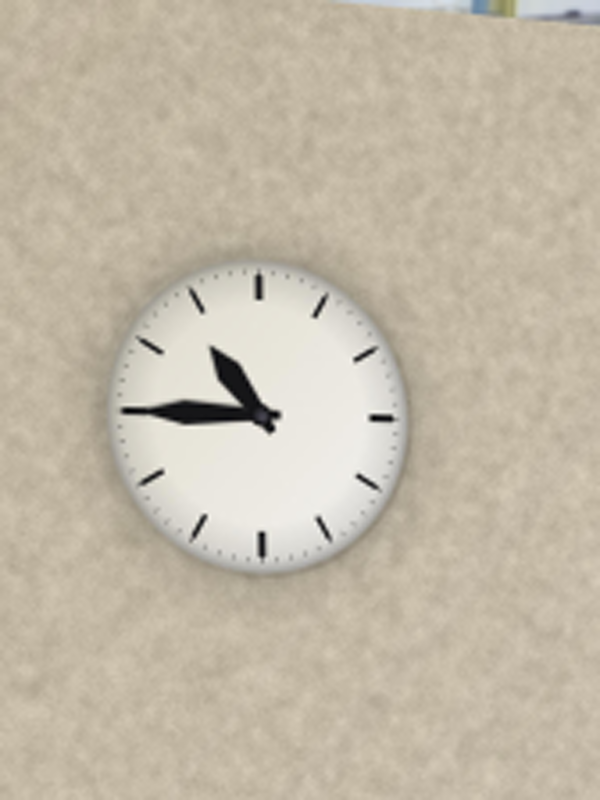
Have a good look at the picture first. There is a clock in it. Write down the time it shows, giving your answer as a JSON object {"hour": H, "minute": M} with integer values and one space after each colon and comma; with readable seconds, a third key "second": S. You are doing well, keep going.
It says {"hour": 10, "minute": 45}
